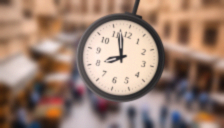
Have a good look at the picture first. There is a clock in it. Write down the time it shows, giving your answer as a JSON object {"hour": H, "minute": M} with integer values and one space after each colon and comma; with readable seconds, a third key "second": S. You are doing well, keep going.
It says {"hour": 7, "minute": 57}
